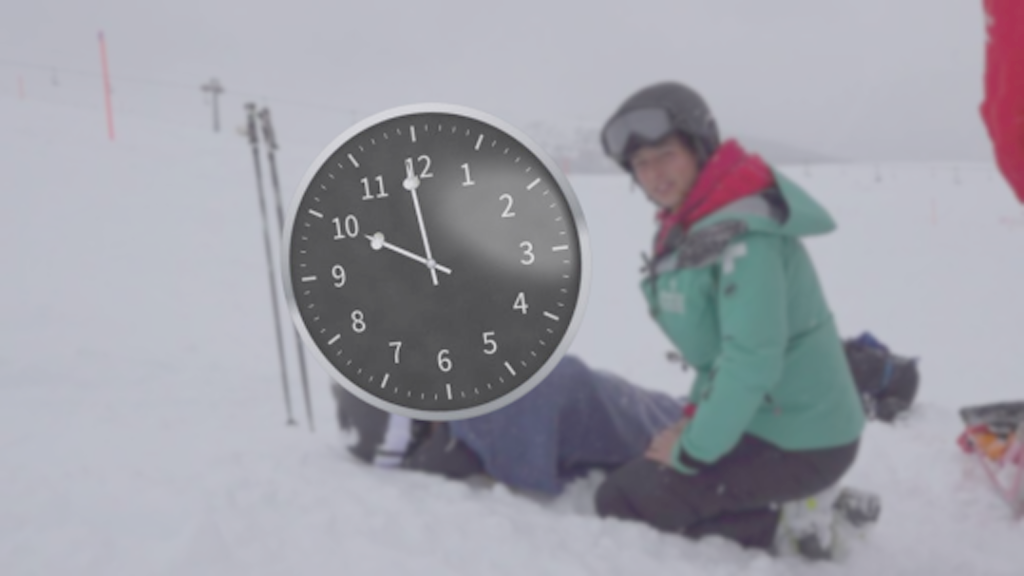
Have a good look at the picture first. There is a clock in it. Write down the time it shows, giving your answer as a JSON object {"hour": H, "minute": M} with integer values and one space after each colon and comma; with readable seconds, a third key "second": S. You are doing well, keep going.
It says {"hour": 9, "minute": 59}
